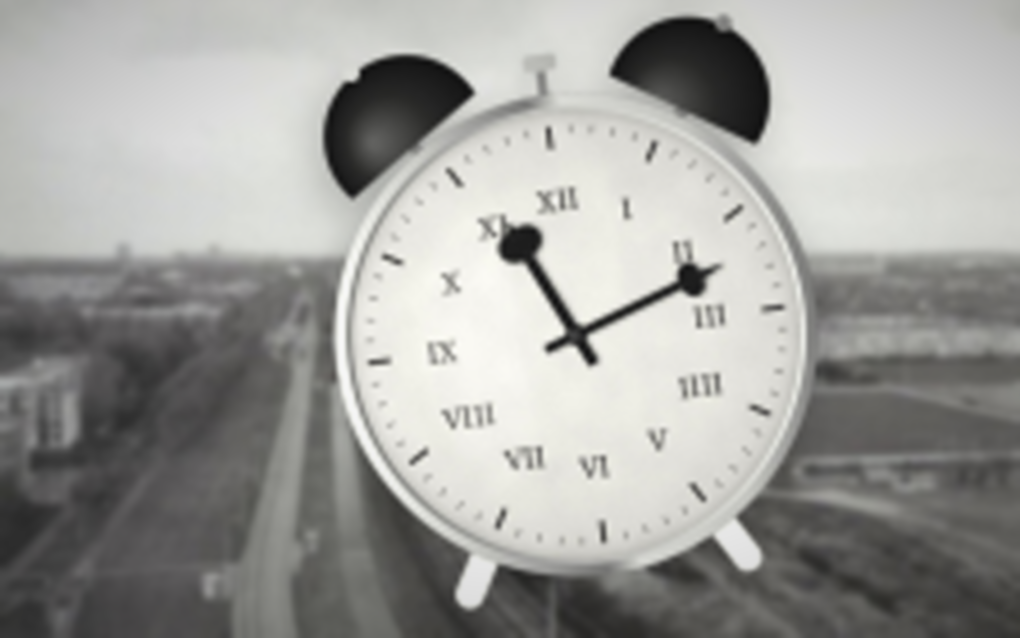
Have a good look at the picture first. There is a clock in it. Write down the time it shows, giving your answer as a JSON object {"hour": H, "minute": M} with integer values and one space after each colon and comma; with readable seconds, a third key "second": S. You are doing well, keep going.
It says {"hour": 11, "minute": 12}
